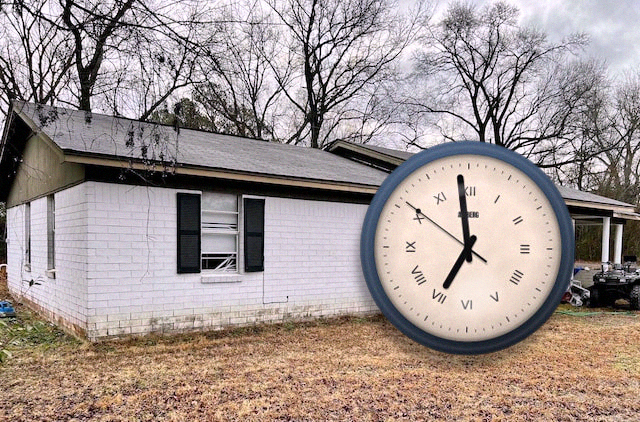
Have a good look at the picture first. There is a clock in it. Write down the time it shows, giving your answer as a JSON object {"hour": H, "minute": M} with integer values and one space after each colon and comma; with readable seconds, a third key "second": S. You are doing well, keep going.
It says {"hour": 6, "minute": 58, "second": 51}
